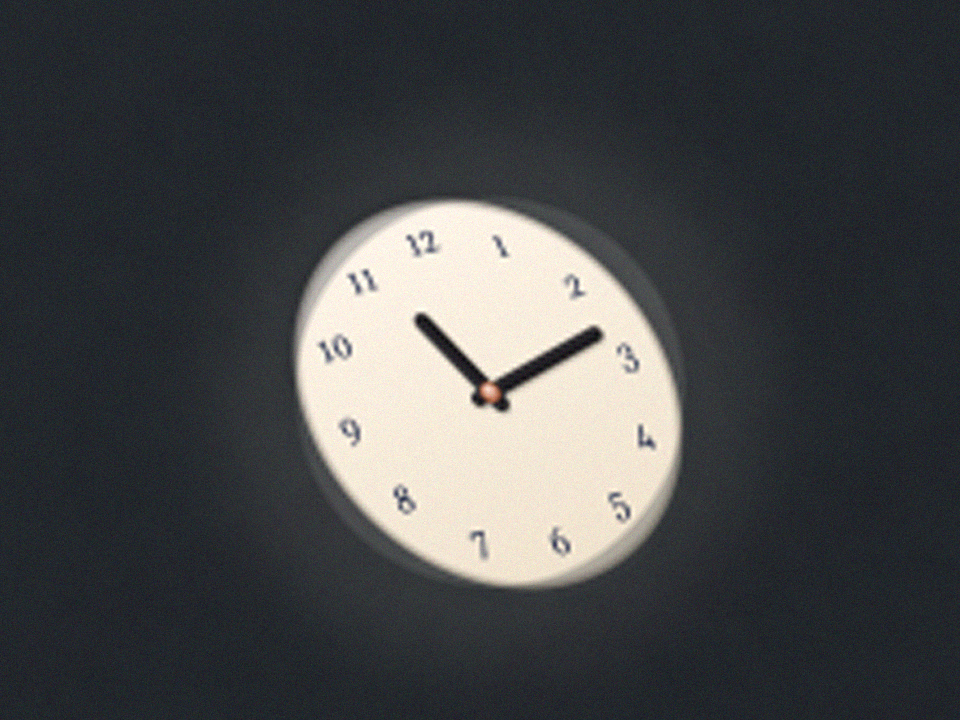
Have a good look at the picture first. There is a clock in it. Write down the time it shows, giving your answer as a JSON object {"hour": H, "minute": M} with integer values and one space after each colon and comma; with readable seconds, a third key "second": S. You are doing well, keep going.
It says {"hour": 11, "minute": 13}
